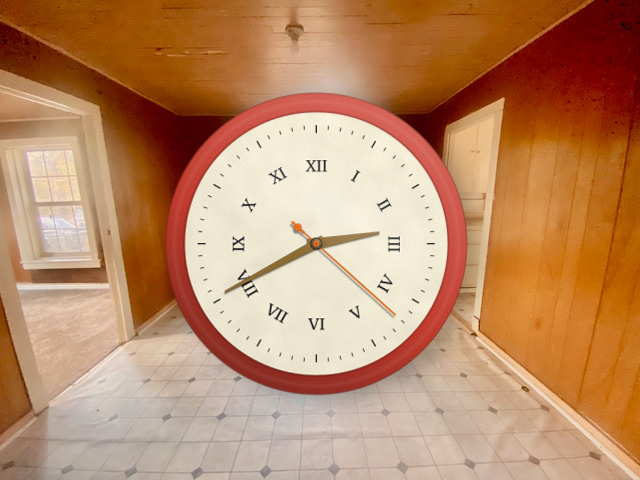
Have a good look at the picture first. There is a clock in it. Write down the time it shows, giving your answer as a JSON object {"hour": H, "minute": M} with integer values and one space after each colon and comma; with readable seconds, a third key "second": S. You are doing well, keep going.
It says {"hour": 2, "minute": 40, "second": 22}
